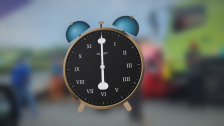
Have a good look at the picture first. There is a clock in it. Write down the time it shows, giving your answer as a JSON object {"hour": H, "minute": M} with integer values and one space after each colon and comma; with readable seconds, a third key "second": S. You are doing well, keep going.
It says {"hour": 6, "minute": 0}
